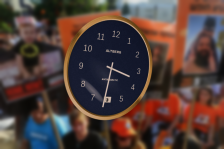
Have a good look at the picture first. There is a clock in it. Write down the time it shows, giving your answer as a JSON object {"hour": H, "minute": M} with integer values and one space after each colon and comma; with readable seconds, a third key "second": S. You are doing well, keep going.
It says {"hour": 3, "minute": 31}
